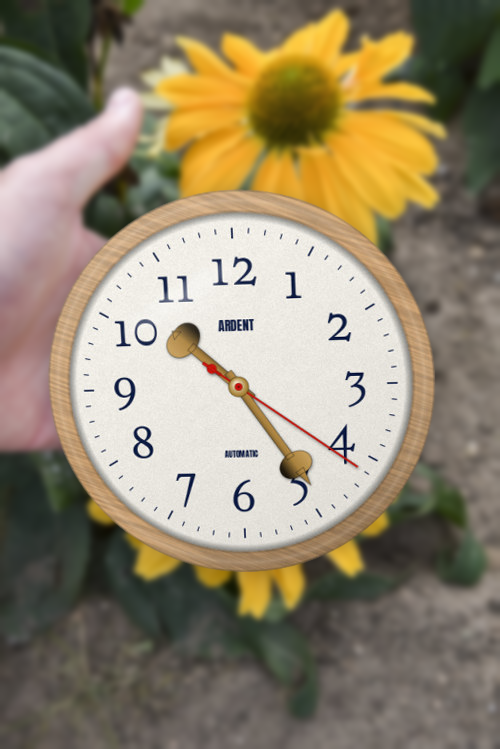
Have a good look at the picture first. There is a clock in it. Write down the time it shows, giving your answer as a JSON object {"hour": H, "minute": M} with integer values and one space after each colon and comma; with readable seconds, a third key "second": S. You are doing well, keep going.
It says {"hour": 10, "minute": 24, "second": 21}
